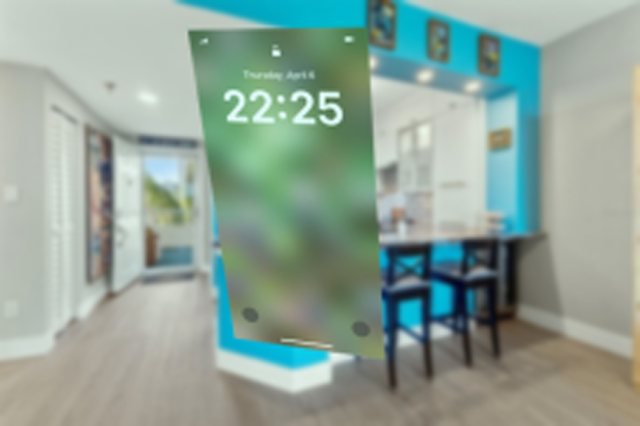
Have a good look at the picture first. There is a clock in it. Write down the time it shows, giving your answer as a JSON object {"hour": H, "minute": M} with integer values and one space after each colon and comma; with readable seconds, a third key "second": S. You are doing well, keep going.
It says {"hour": 22, "minute": 25}
